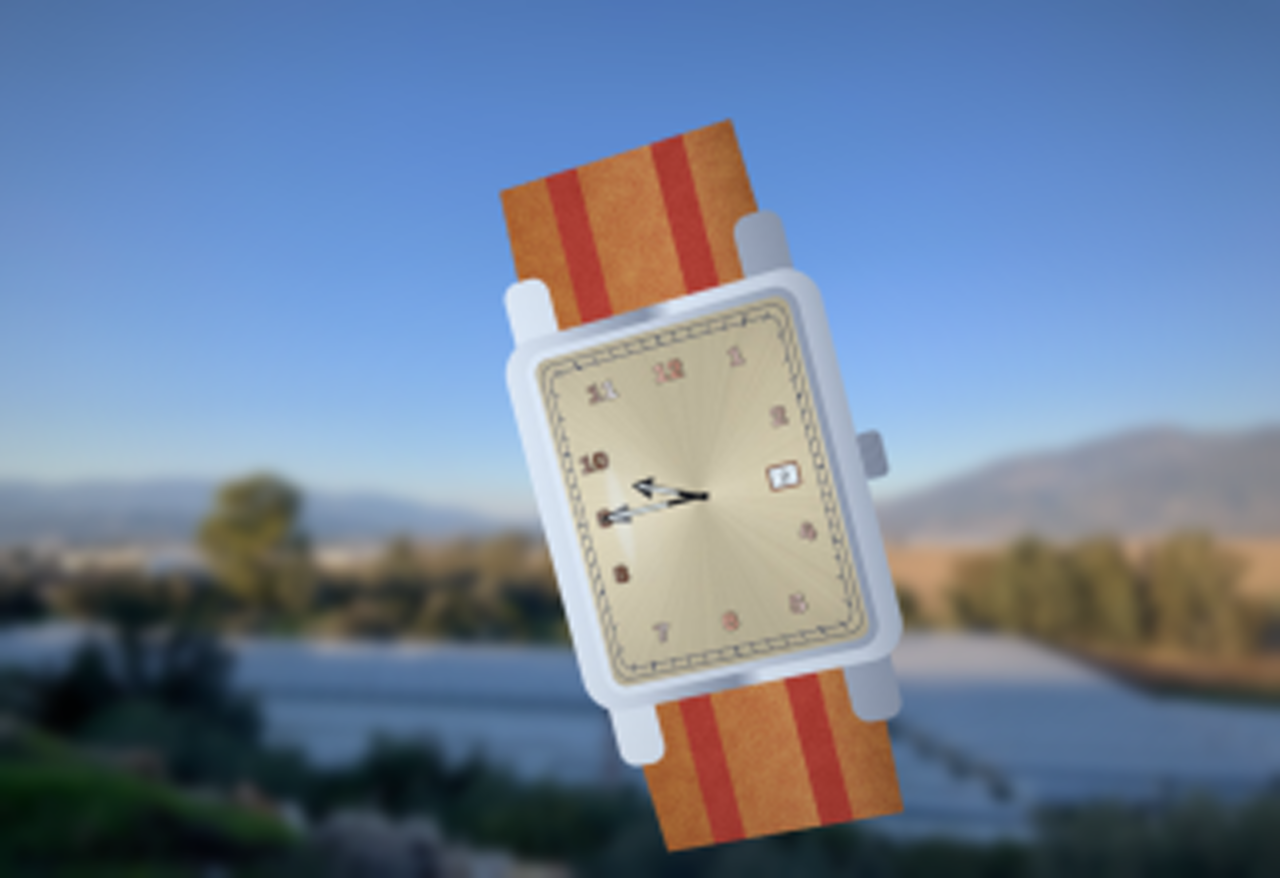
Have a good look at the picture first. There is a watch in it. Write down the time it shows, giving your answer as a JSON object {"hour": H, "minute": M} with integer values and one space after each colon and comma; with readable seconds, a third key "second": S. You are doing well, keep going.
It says {"hour": 9, "minute": 45}
